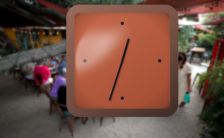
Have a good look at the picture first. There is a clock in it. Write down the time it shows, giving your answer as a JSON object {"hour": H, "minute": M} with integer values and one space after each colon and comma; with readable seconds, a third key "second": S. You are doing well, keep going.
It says {"hour": 12, "minute": 33}
